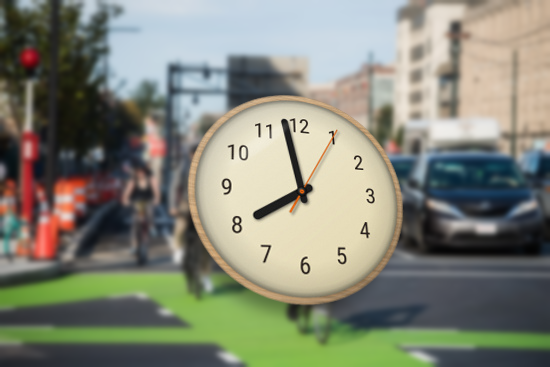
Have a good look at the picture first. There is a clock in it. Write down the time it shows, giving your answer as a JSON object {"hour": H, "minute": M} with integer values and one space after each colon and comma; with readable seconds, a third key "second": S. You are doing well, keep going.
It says {"hour": 7, "minute": 58, "second": 5}
